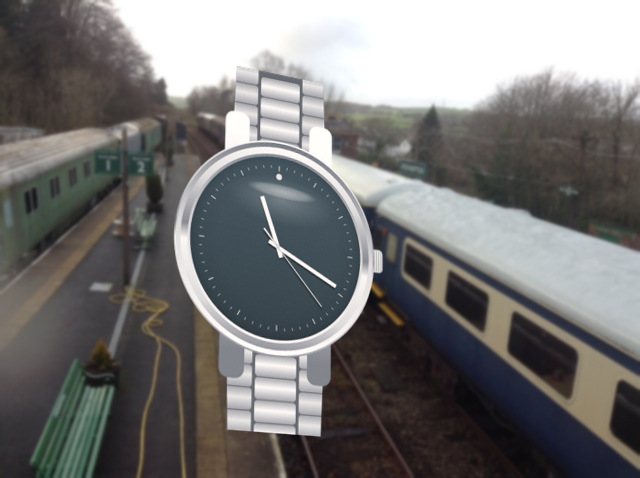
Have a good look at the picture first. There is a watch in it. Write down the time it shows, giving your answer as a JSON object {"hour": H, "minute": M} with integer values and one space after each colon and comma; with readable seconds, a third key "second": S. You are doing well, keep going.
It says {"hour": 11, "minute": 19, "second": 23}
